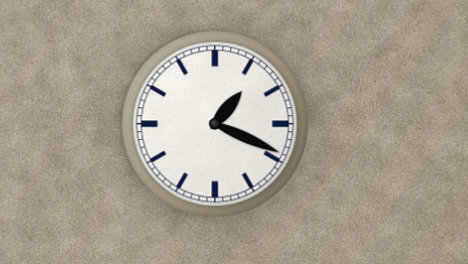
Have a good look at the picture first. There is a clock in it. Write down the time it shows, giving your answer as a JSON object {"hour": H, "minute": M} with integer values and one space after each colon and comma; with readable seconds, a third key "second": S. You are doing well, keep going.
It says {"hour": 1, "minute": 19}
